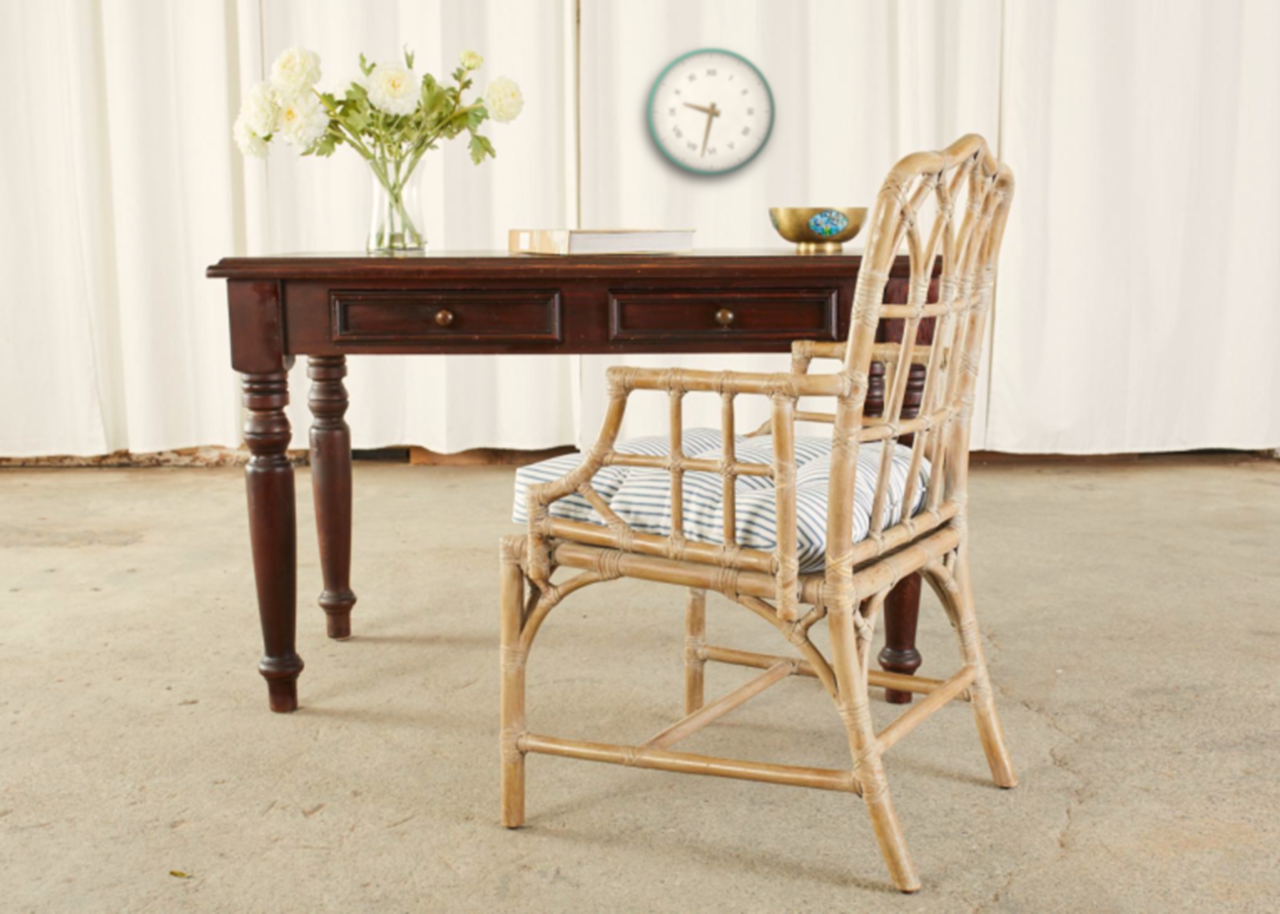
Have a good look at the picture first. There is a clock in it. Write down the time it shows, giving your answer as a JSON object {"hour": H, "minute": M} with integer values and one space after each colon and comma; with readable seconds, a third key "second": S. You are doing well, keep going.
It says {"hour": 9, "minute": 32}
